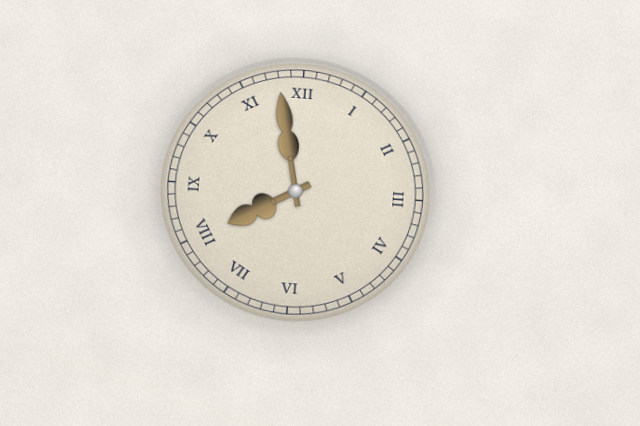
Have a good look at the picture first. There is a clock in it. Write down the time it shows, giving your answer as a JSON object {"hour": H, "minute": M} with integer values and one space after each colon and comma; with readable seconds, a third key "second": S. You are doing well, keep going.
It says {"hour": 7, "minute": 58}
